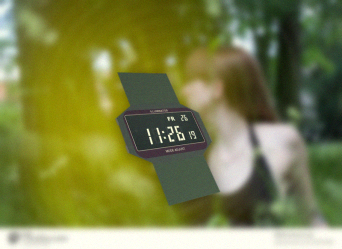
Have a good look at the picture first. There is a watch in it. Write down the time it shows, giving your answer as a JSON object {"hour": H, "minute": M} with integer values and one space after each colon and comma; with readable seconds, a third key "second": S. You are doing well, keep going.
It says {"hour": 11, "minute": 26, "second": 19}
